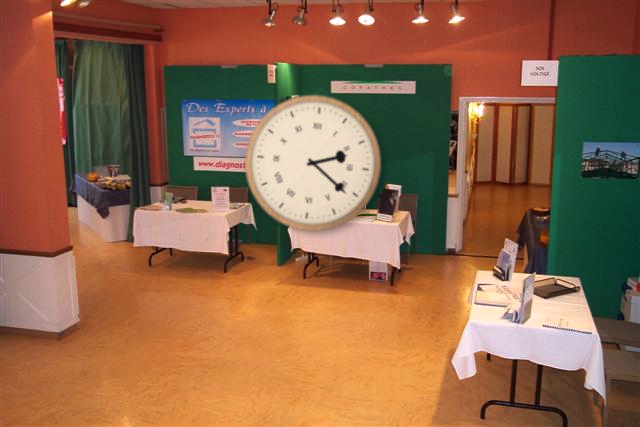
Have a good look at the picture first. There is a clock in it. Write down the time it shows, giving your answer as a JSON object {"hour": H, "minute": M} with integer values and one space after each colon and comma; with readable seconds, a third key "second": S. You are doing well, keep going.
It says {"hour": 2, "minute": 21}
